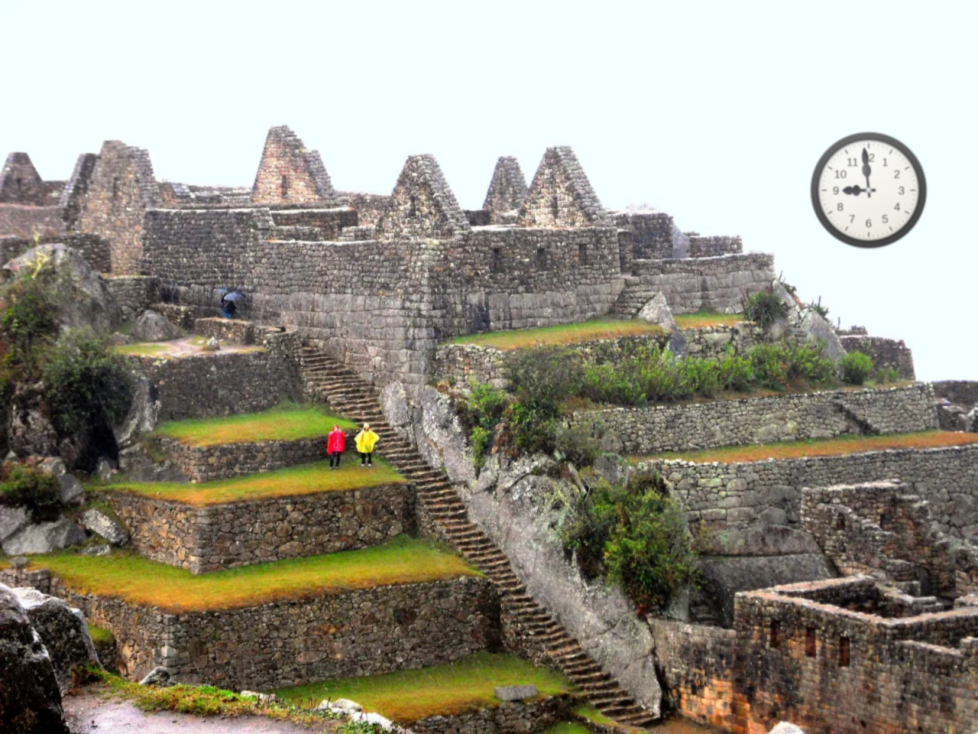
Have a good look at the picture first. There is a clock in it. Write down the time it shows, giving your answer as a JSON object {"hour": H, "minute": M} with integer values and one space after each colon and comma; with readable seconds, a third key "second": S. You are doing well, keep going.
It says {"hour": 8, "minute": 59}
